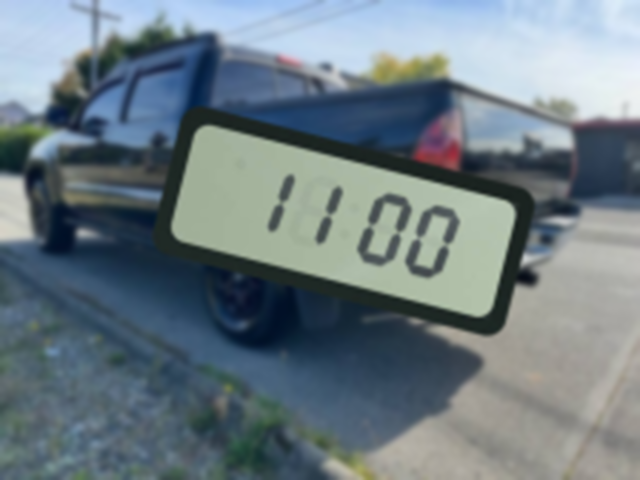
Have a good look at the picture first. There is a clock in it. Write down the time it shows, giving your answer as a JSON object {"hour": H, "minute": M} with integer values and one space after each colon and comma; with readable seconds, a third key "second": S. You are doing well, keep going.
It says {"hour": 11, "minute": 0}
